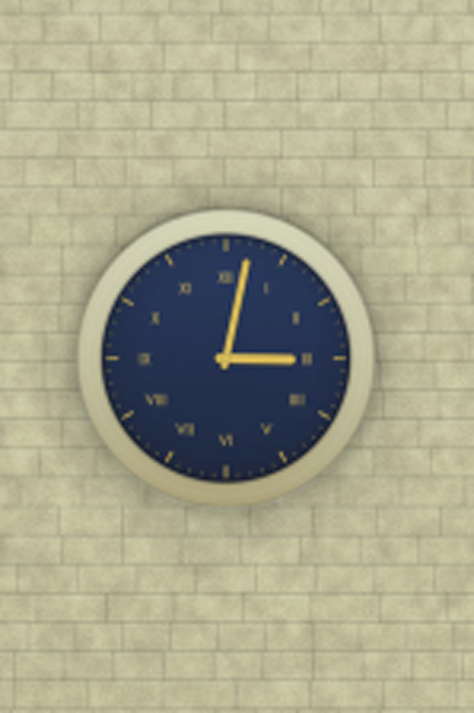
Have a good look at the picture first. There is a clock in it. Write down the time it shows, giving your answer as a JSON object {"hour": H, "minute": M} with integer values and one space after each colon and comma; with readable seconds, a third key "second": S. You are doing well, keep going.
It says {"hour": 3, "minute": 2}
